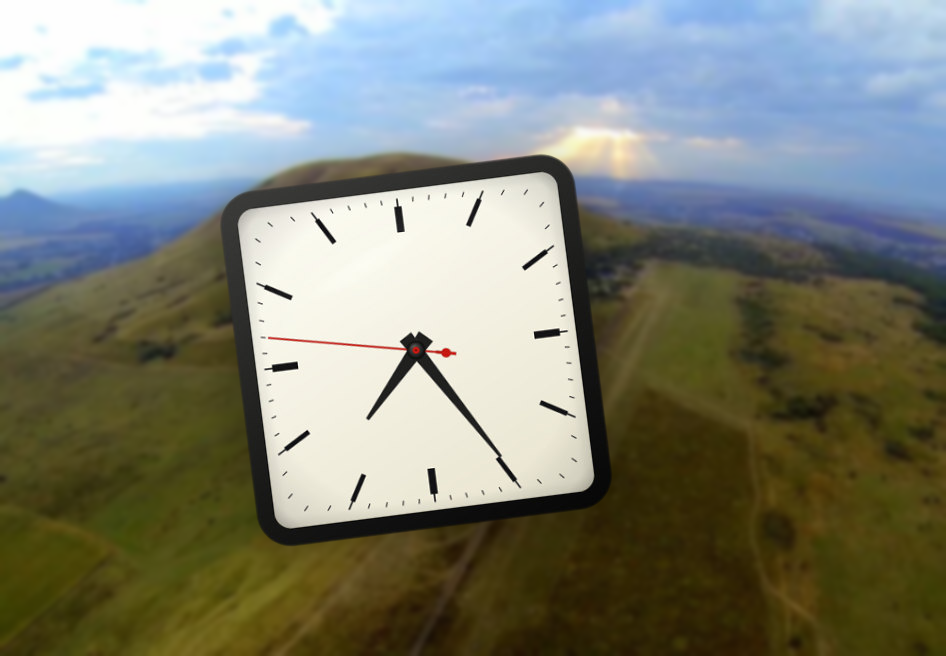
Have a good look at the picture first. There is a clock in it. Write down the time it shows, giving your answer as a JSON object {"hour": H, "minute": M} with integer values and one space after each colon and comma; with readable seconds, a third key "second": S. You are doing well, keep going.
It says {"hour": 7, "minute": 24, "second": 47}
